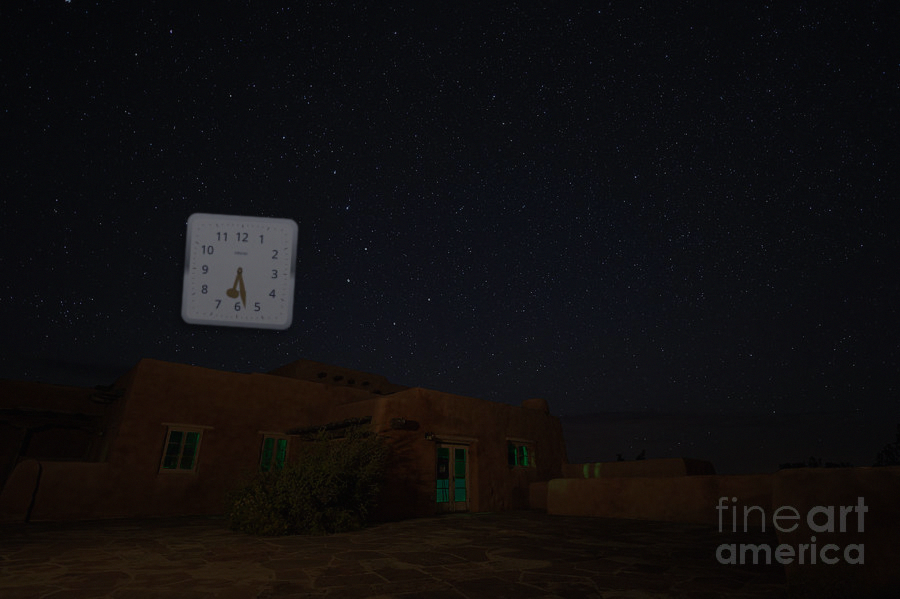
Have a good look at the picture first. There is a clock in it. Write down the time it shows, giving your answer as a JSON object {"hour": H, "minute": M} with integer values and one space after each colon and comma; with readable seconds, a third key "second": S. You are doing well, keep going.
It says {"hour": 6, "minute": 28}
